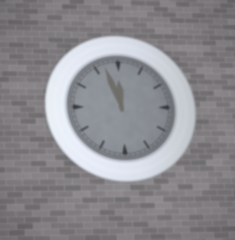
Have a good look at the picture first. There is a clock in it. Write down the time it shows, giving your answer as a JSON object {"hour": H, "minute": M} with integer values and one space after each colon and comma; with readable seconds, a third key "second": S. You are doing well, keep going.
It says {"hour": 11, "minute": 57}
